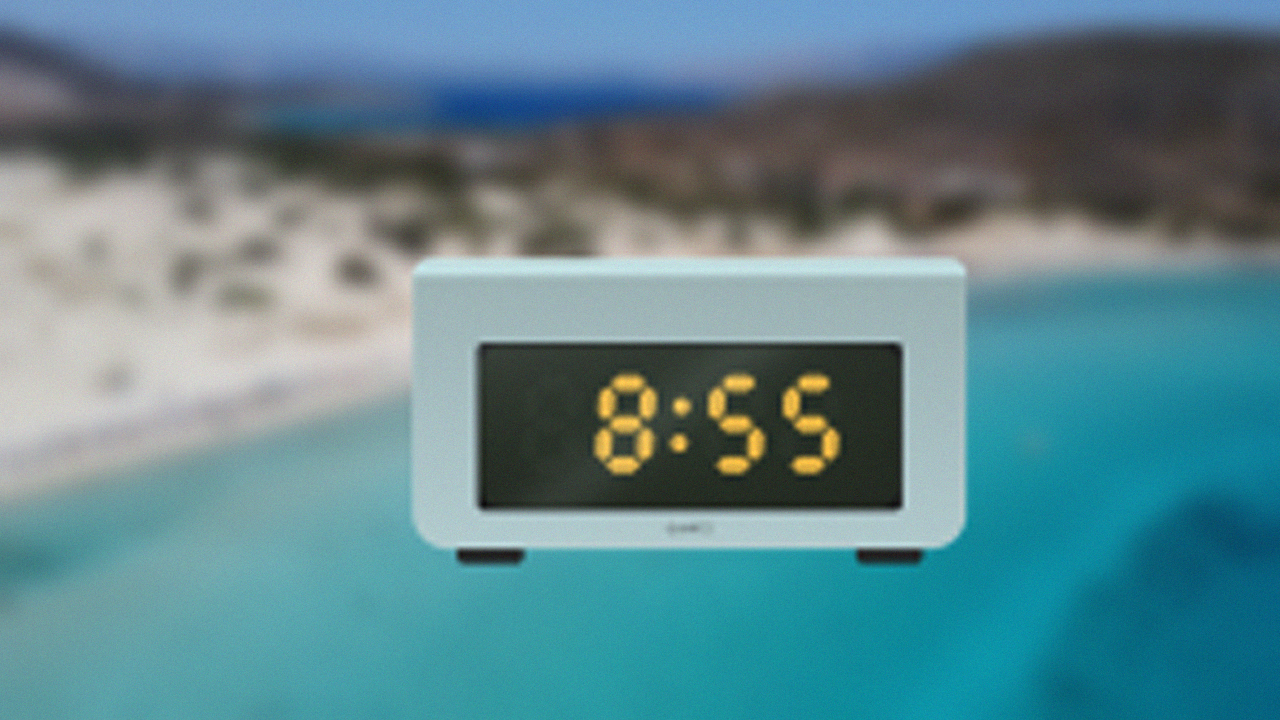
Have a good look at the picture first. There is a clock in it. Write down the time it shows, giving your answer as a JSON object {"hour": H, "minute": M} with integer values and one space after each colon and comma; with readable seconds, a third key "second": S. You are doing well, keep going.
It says {"hour": 8, "minute": 55}
